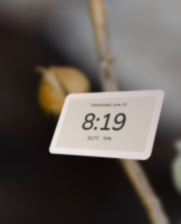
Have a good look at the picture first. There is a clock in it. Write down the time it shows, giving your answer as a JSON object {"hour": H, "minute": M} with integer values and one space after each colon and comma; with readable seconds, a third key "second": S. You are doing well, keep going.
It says {"hour": 8, "minute": 19}
